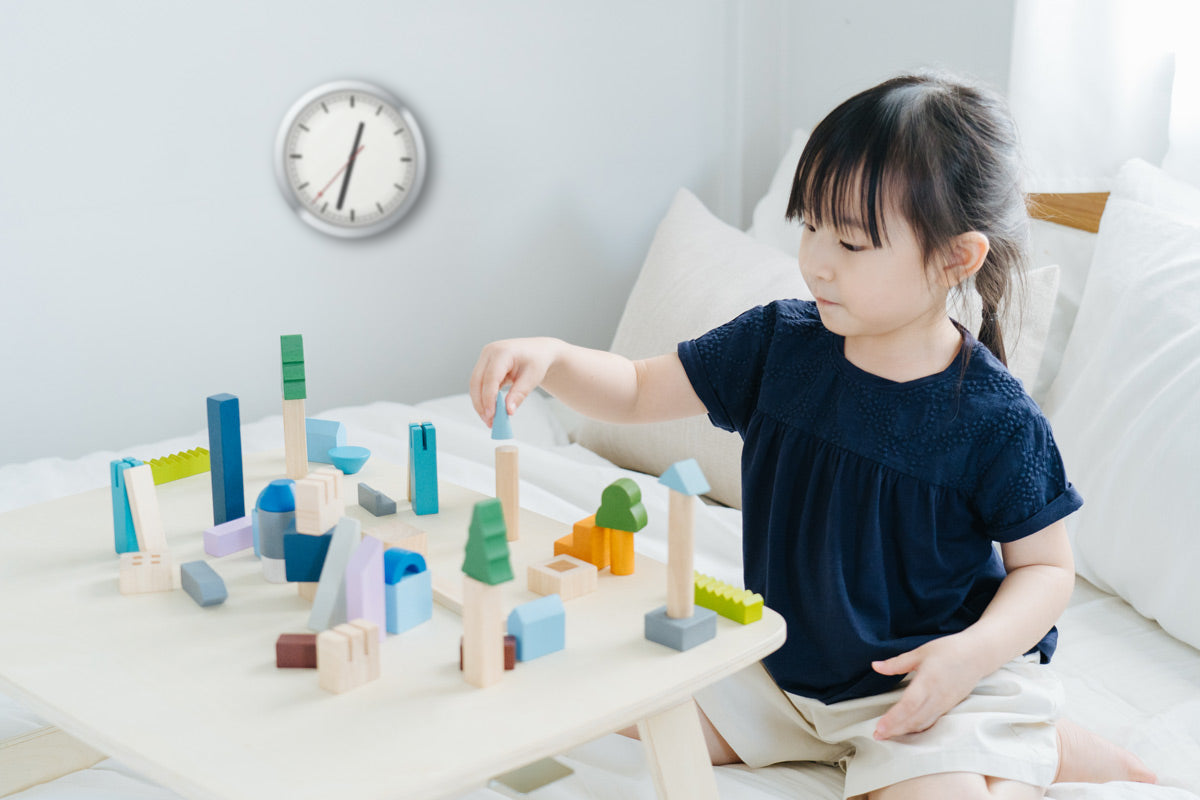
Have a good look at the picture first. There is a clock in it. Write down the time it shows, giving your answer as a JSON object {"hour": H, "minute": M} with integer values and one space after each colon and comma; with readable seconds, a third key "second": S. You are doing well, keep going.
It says {"hour": 12, "minute": 32, "second": 37}
